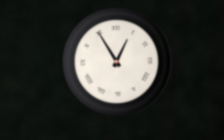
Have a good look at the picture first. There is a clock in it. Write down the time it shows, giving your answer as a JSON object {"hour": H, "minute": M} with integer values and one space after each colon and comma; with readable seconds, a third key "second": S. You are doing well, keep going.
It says {"hour": 12, "minute": 55}
